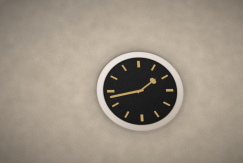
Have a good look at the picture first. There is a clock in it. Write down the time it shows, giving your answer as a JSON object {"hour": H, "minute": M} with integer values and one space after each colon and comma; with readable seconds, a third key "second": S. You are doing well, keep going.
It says {"hour": 1, "minute": 43}
